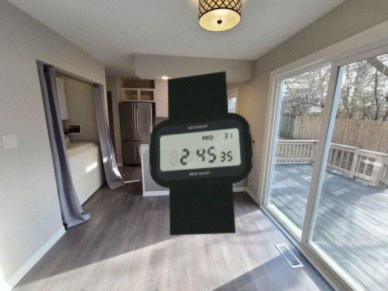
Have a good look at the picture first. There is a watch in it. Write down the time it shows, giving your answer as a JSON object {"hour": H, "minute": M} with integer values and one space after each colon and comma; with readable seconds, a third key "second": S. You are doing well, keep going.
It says {"hour": 2, "minute": 45, "second": 35}
